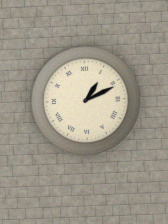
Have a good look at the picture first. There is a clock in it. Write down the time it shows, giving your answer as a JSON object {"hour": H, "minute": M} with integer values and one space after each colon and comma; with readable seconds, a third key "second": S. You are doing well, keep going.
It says {"hour": 1, "minute": 11}
